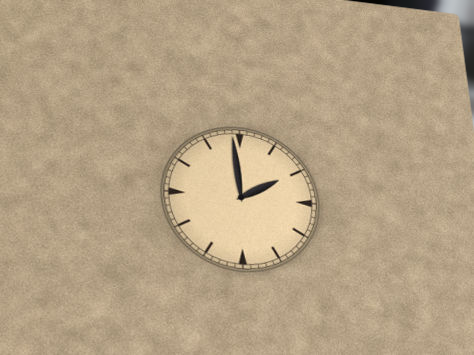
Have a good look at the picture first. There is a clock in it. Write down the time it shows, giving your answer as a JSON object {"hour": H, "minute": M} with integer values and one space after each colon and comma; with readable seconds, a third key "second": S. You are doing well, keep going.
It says {"hour": 1, "minute": 59}
